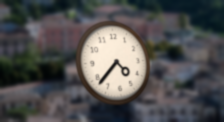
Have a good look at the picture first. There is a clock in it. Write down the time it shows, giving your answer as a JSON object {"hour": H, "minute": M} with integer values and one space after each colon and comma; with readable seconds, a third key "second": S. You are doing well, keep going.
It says {"hour": 4, "minute": 38}
